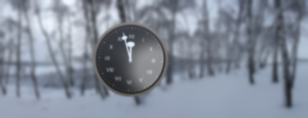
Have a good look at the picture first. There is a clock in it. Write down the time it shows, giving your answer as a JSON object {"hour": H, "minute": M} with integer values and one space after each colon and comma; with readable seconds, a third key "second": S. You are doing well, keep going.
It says {"hour": 11, "minute": 57}
